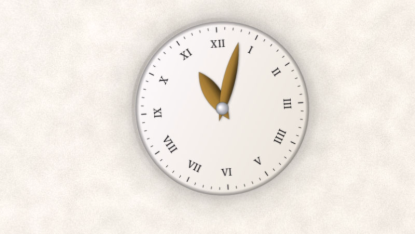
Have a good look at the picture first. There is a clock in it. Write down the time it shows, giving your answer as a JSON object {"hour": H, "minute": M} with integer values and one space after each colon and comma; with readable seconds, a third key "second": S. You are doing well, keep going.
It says {"hour": 11, "minute": 3}
